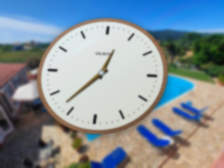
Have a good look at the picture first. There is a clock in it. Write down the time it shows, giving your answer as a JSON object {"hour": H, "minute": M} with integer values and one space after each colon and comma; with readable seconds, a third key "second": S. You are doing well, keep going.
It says {"hour": 12, "minute": 37}
